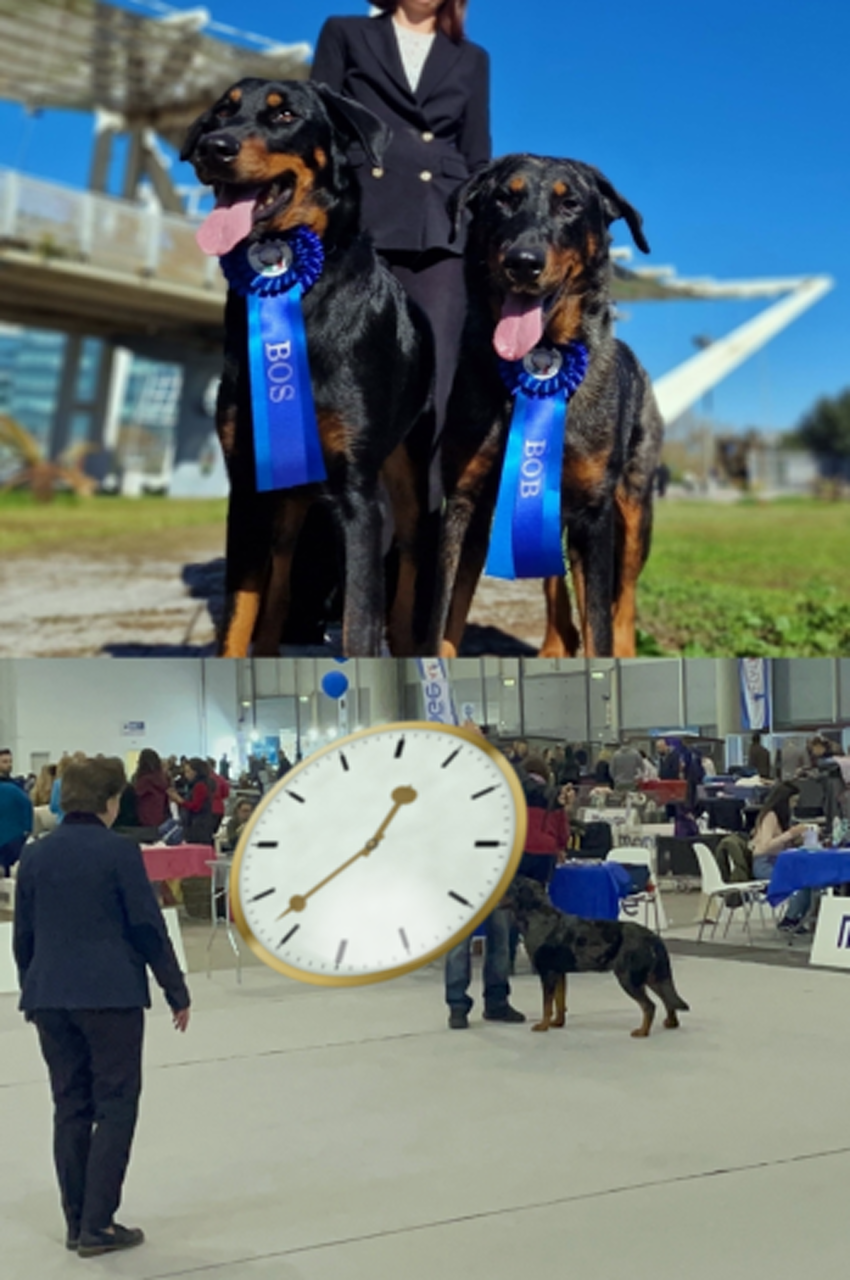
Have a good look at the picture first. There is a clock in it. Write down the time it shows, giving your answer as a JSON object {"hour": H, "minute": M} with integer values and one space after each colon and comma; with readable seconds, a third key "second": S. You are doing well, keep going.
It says {"hour": 12, "minute": 37}
